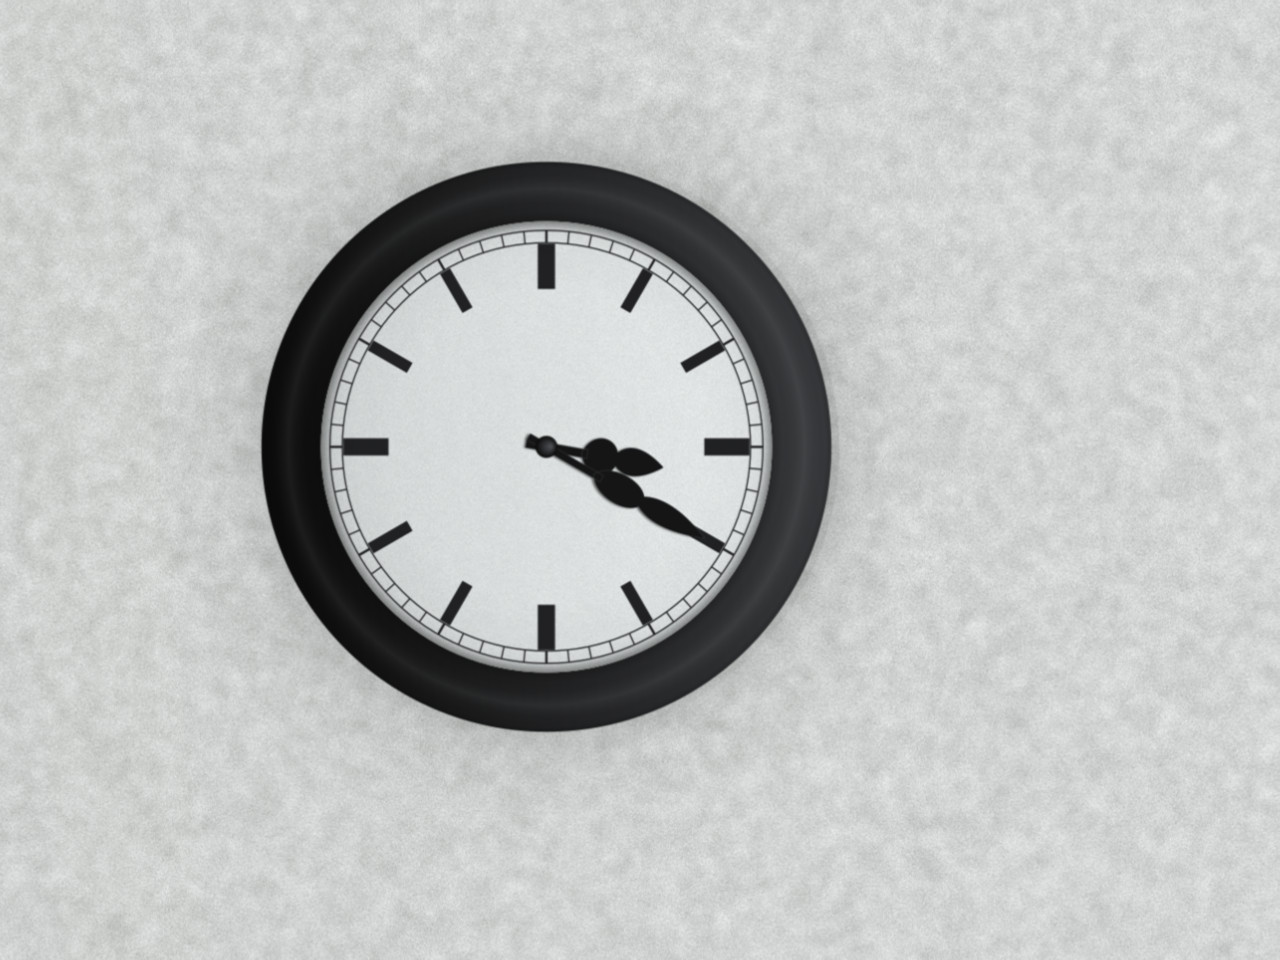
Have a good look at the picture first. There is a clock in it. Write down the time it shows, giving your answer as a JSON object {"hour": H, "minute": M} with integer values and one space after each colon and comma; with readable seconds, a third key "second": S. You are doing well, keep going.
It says {"hour": 3, "minute": 20}
